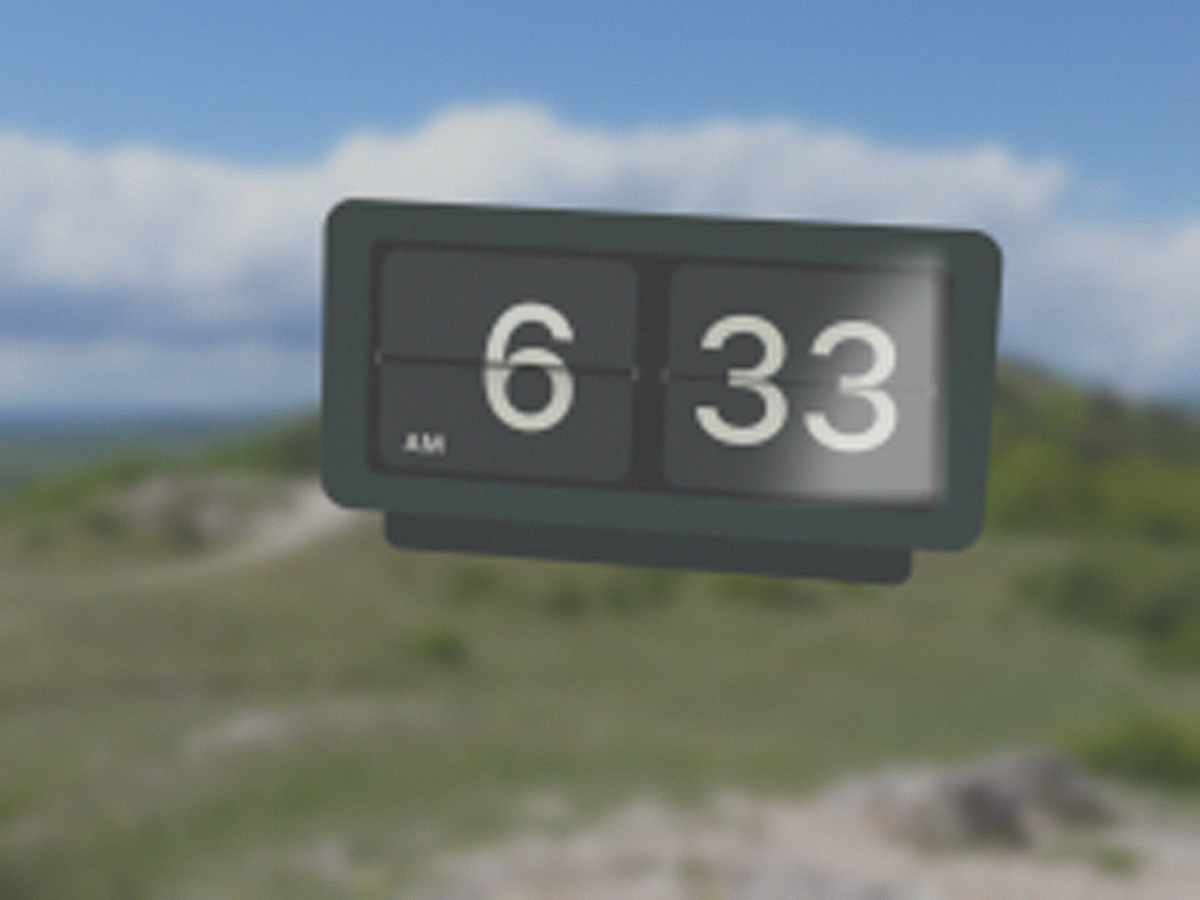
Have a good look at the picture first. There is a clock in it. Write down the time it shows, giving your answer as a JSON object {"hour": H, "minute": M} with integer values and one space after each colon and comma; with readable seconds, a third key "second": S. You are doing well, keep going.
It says {"hour": 6, "minute": 33}
